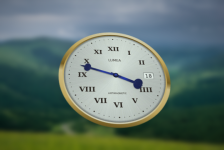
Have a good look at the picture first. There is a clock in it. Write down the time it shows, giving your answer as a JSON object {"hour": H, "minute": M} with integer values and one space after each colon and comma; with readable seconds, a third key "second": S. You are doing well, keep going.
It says {"hour": 3, "minute": 48}
